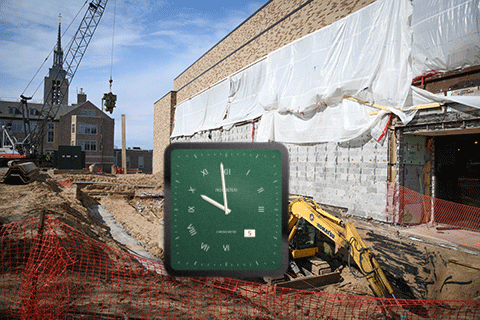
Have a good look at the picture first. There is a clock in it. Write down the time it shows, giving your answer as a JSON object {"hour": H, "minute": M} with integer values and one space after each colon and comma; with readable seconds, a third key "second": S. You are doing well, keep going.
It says {"hour": 9, "minute": 59}
